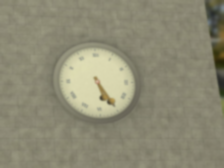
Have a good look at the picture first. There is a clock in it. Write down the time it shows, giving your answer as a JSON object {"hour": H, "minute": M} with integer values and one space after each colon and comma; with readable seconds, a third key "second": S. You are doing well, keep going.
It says {"hour": 5, "minute": 25}
